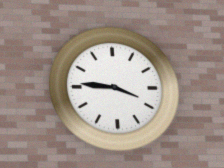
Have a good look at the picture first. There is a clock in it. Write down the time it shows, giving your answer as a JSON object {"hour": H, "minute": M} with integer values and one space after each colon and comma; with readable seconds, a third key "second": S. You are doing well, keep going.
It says {"hour": 3, "minute": 46}
